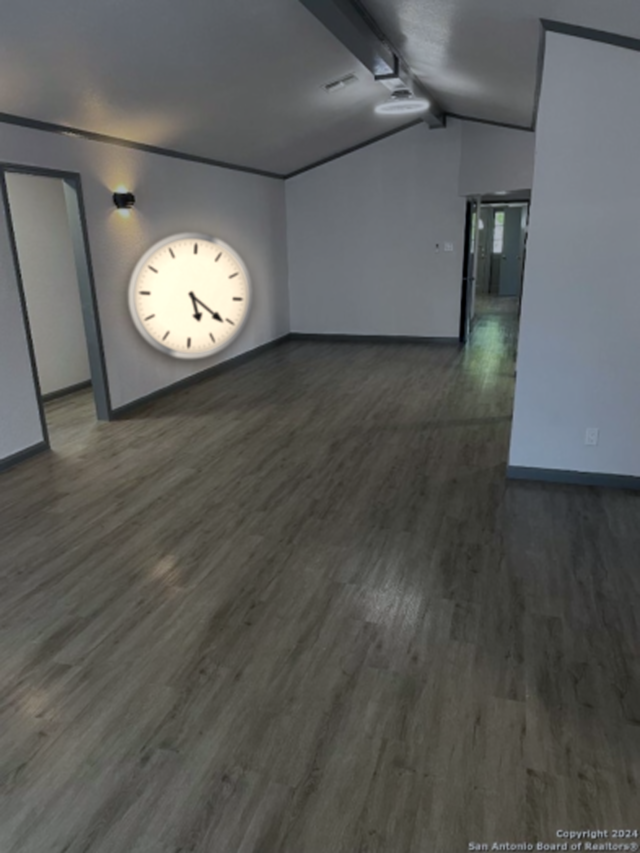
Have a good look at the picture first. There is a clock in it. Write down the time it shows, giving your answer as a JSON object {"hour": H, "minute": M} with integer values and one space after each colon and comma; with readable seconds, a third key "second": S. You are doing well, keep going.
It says {"hour": 5, "minute": 21}
